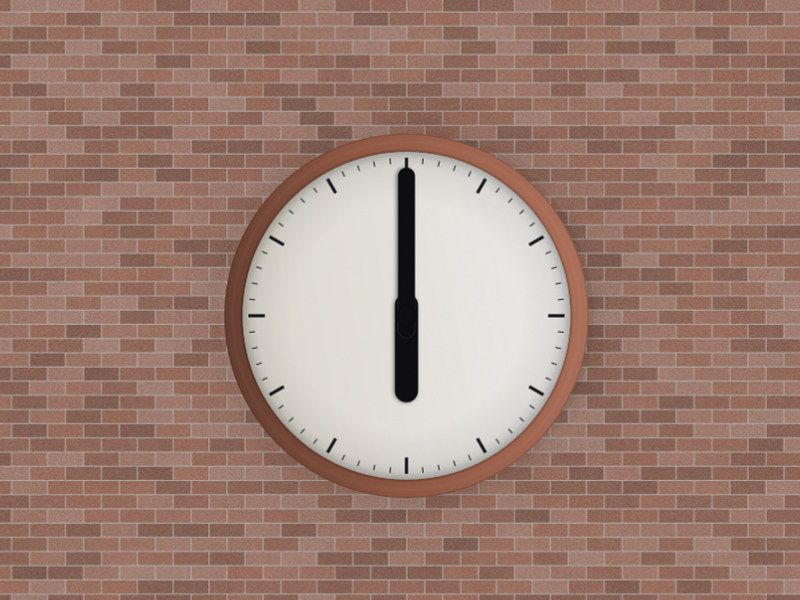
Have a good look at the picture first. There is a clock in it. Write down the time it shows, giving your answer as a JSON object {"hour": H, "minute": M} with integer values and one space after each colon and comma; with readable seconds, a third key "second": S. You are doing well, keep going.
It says {"hour": 6, "minute": 0}
